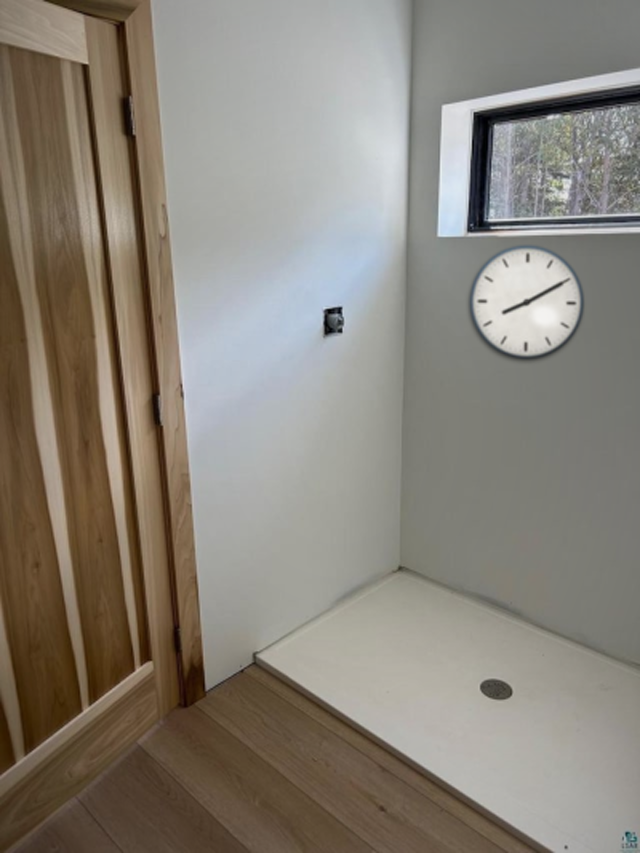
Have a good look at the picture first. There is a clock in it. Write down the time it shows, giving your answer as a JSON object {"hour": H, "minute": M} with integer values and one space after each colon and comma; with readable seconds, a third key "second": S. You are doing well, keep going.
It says {"hour": 8, "minute": 10}
